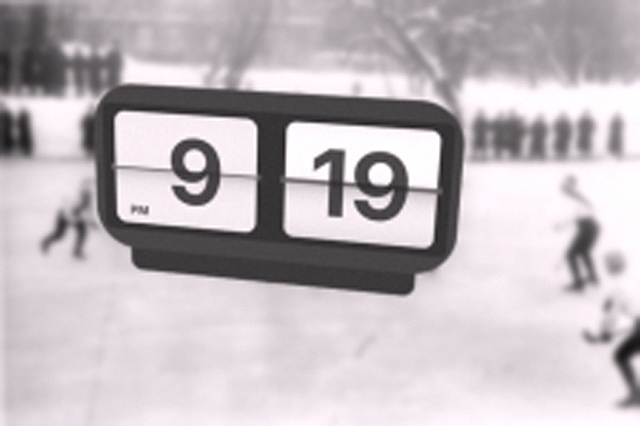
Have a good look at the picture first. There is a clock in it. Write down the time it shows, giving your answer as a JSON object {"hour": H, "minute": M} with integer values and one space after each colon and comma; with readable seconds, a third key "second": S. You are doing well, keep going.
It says {"hour": 9, "minute": 19}
